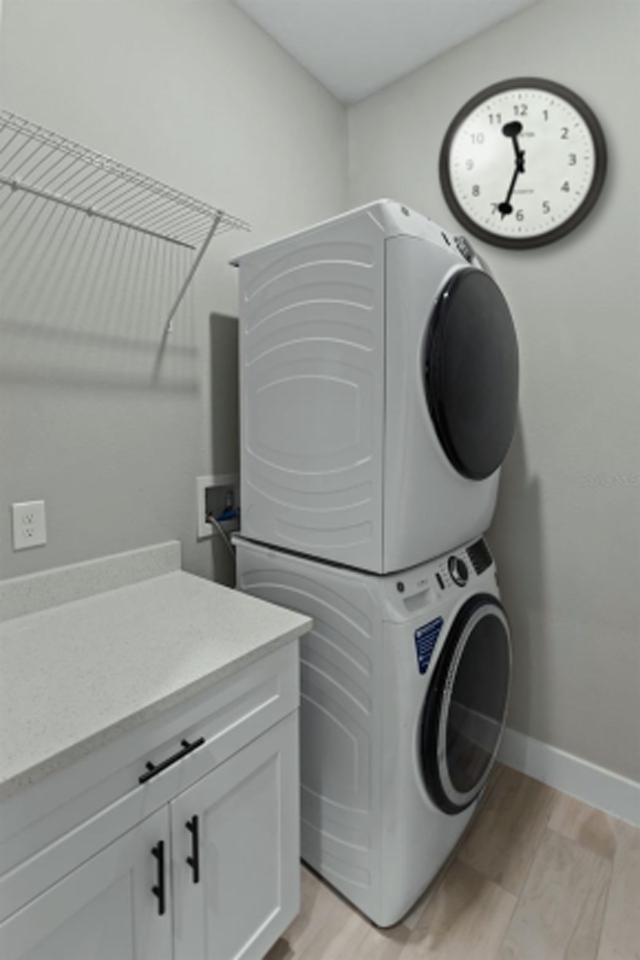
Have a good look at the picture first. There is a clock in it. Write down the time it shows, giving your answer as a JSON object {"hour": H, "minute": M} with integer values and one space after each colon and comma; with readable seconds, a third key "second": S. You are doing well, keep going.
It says {"hour": 11, "minute": 33}
